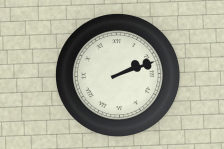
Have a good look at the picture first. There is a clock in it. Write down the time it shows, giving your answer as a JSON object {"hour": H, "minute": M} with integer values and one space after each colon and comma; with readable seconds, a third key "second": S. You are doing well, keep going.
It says {"hour": 2, "minute": 12}
